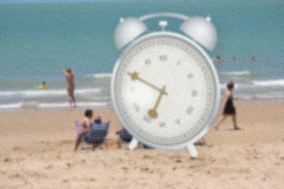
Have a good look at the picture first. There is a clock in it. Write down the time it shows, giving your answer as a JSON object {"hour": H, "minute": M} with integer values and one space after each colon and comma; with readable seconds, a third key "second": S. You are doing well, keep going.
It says {"hour": 6, "minute": 49}
